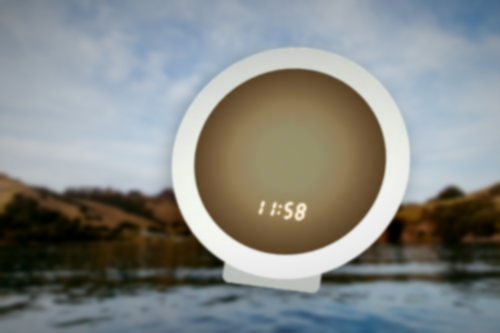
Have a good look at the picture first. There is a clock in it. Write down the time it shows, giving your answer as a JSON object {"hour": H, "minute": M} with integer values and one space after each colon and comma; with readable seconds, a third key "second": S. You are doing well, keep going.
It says {"hour": 11, "minute": 58}
